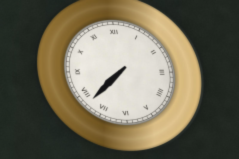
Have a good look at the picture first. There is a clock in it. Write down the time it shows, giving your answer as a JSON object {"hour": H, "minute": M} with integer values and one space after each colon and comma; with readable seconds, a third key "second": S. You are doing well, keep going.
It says {"hour": 7, "minute": 38}
